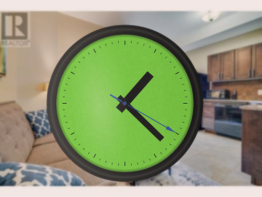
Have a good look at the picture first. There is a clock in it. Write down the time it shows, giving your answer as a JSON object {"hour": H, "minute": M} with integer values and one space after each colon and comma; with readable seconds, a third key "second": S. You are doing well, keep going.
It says {"hour": 1, "minute": 22, "second": 20}
